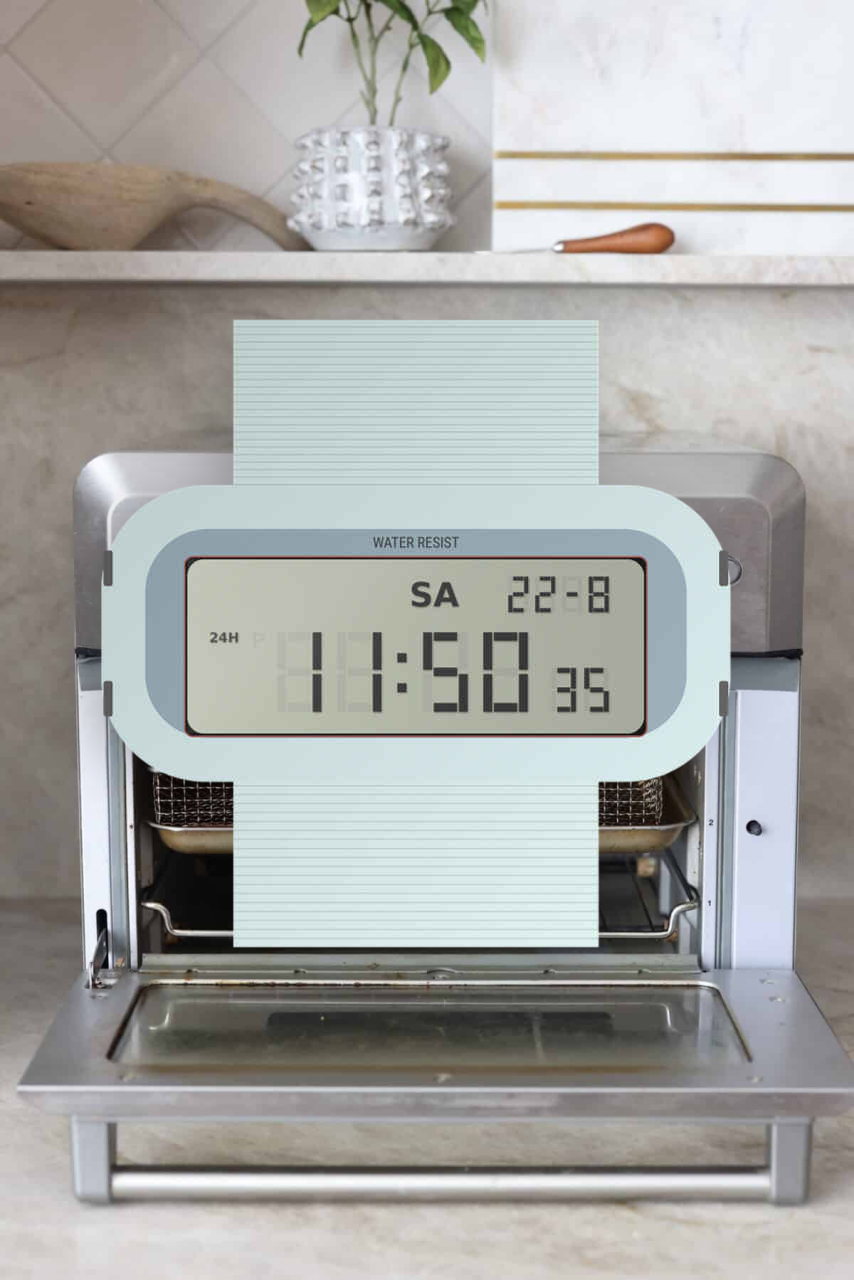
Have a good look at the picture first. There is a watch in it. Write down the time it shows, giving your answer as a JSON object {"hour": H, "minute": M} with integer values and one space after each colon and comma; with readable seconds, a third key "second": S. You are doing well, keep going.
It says {"hour": 11, "minute": 50, "second": 35}
